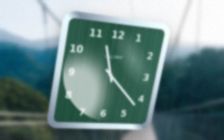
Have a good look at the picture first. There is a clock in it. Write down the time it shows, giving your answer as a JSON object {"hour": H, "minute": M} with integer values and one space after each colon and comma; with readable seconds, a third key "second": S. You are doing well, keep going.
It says {"hour": 11, "minute": 22}
